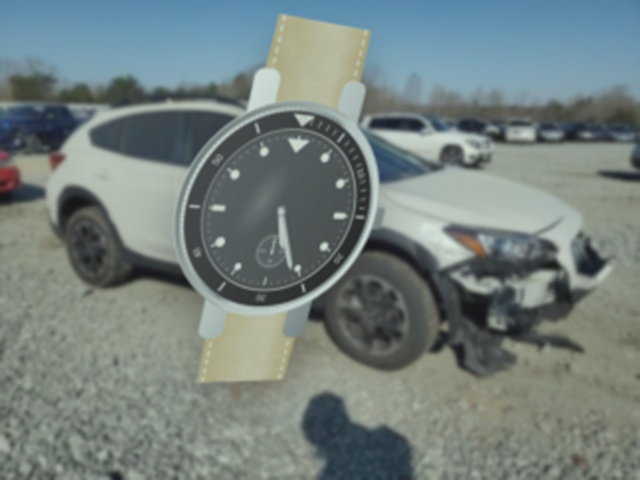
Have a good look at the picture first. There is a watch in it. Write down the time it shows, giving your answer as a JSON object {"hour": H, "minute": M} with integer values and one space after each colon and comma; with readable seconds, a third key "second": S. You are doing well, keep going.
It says {"hour": 5, "minute": 26}
